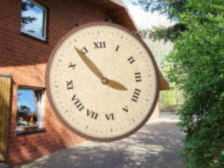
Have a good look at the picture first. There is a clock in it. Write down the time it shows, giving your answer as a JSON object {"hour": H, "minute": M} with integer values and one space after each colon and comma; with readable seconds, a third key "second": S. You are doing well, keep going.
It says {"hour": 3, "minute": 54}
